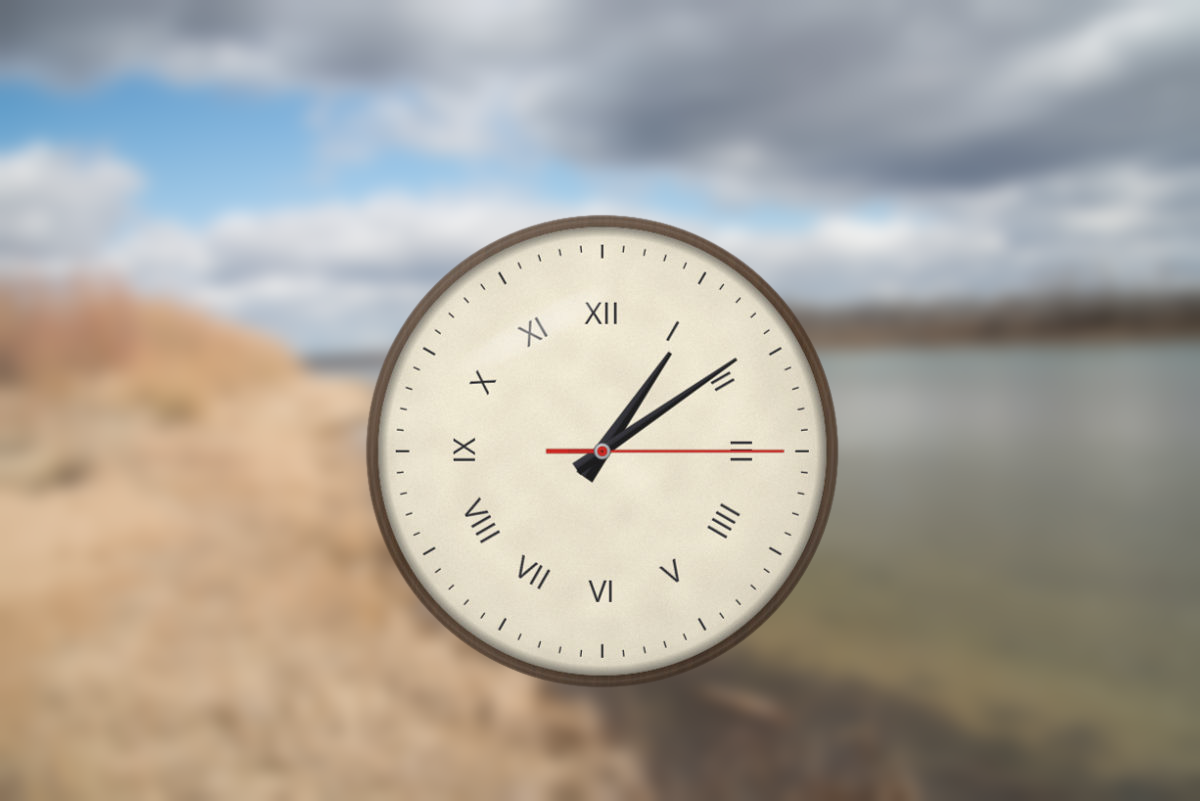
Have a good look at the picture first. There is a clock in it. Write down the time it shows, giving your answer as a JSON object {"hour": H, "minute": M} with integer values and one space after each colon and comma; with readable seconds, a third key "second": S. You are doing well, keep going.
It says {"hour": 1, "minute": 9, "second": 15}
